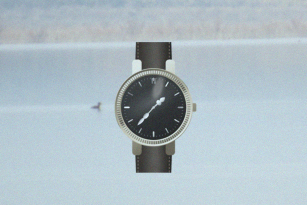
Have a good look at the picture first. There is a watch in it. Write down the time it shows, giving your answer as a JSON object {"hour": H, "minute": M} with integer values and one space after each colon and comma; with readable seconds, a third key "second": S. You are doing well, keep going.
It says {"hour": 1, "minute": 37}
